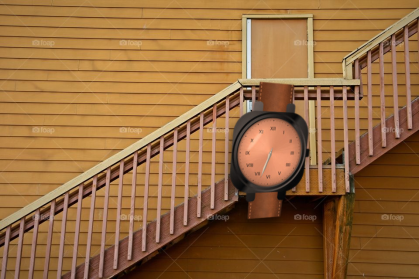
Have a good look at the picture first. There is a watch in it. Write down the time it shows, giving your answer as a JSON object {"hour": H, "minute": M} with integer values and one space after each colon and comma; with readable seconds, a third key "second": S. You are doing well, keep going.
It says {"hour": 6, "minute": 33}
